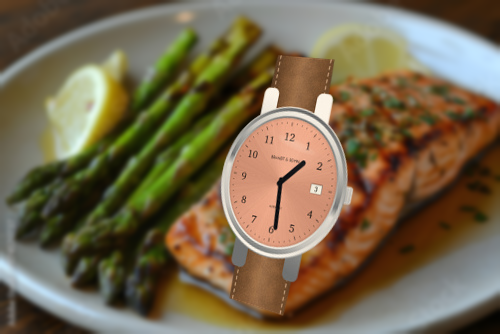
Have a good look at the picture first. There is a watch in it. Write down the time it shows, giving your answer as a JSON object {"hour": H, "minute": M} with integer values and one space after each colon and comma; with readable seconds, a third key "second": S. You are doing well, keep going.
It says {"hour": 1, "minute": 29}
